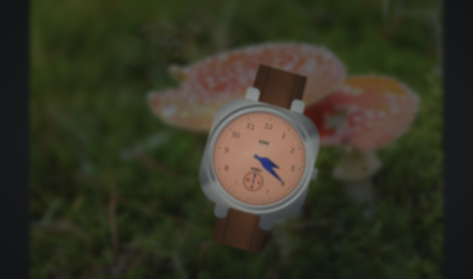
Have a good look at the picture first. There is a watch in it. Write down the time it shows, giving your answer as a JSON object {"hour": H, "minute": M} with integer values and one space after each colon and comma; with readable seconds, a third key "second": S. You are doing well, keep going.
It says {"hour": 3, "minute": 20}
